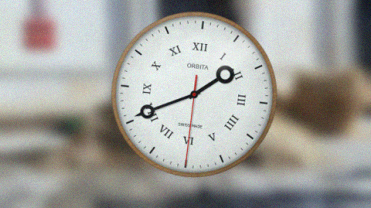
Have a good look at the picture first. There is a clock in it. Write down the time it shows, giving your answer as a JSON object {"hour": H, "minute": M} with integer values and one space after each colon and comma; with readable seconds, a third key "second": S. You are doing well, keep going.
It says {"hour": 1, "minute": 40, "second": 30}
